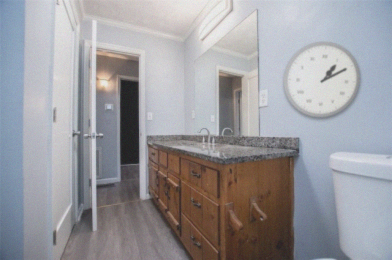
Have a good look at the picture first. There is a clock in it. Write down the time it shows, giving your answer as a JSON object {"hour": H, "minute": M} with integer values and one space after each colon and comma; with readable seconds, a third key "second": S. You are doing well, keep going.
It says {"hour": 1, "minute": 10}
